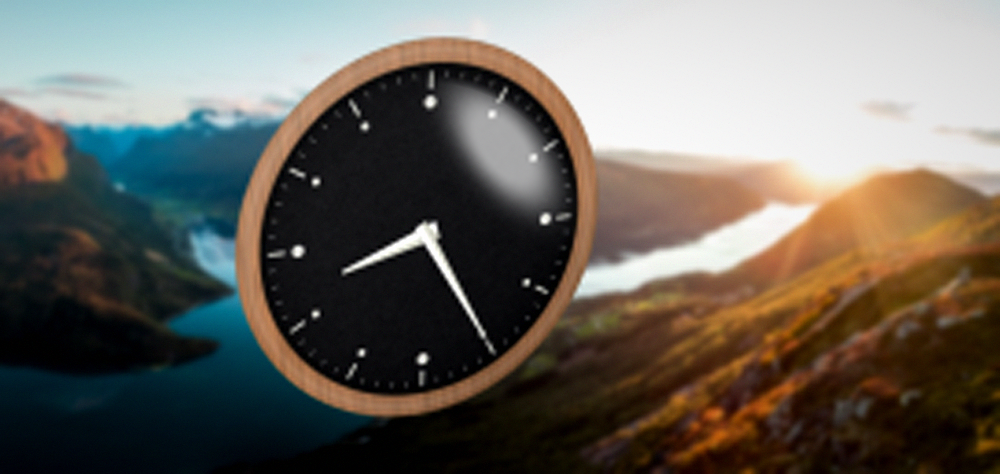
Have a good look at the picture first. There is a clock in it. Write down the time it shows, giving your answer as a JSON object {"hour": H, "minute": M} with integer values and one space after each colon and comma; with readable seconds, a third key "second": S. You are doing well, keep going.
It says {"hour": 8, "minute": 25}
